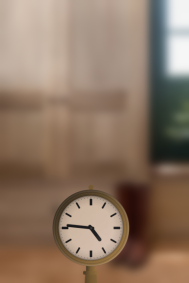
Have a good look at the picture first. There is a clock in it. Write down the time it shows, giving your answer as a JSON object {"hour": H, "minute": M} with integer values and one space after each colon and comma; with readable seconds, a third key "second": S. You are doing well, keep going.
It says {"hour": 4, "minute": 46}
